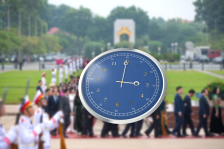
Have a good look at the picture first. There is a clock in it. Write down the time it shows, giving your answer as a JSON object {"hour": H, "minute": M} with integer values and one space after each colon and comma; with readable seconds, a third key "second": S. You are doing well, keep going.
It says {"hour": 3, "minute": 0}
